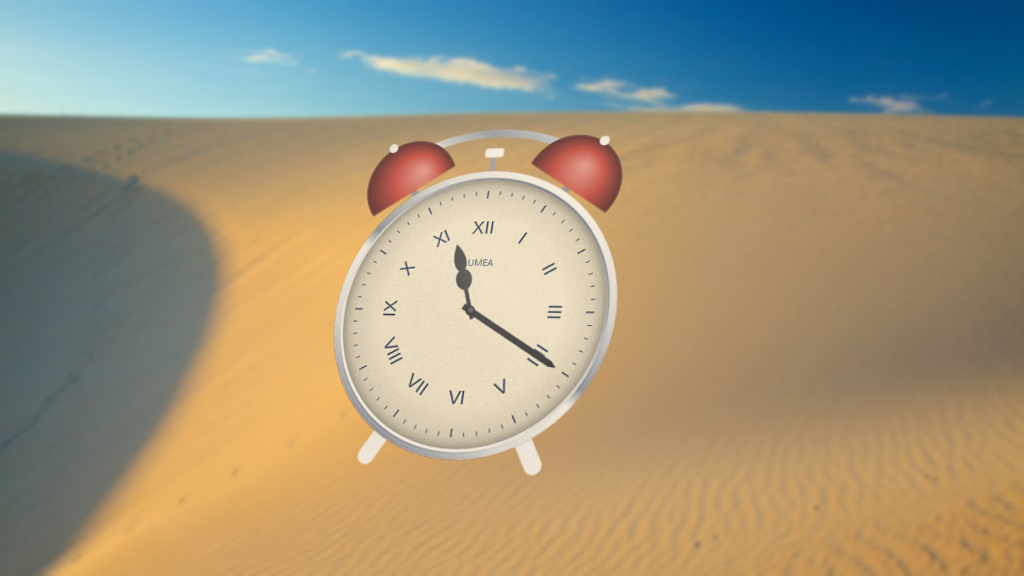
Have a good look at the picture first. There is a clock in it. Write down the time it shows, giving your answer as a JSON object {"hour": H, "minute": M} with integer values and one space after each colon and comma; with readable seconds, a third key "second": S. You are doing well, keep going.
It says {"hour": 11, "minute": 20}
